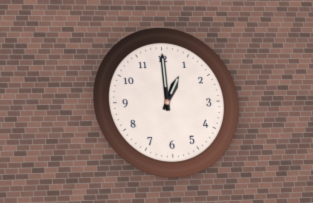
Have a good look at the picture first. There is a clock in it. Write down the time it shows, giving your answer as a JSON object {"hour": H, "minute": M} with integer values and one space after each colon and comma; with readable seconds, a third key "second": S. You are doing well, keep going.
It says {"hour": 1, "minute": 0}
